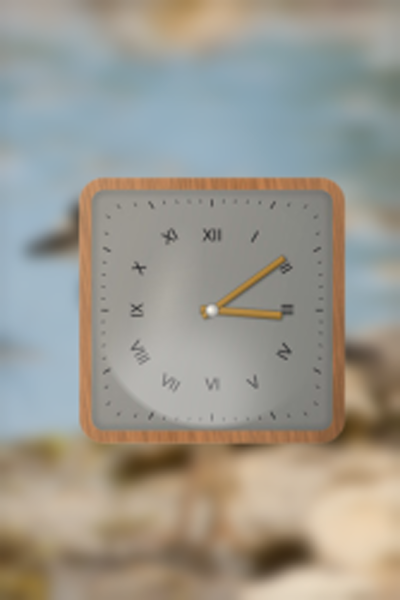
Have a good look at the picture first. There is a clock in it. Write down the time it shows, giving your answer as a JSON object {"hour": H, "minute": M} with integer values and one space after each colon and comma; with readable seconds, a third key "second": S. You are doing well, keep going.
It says {"hour": 3, "minute": 9}
